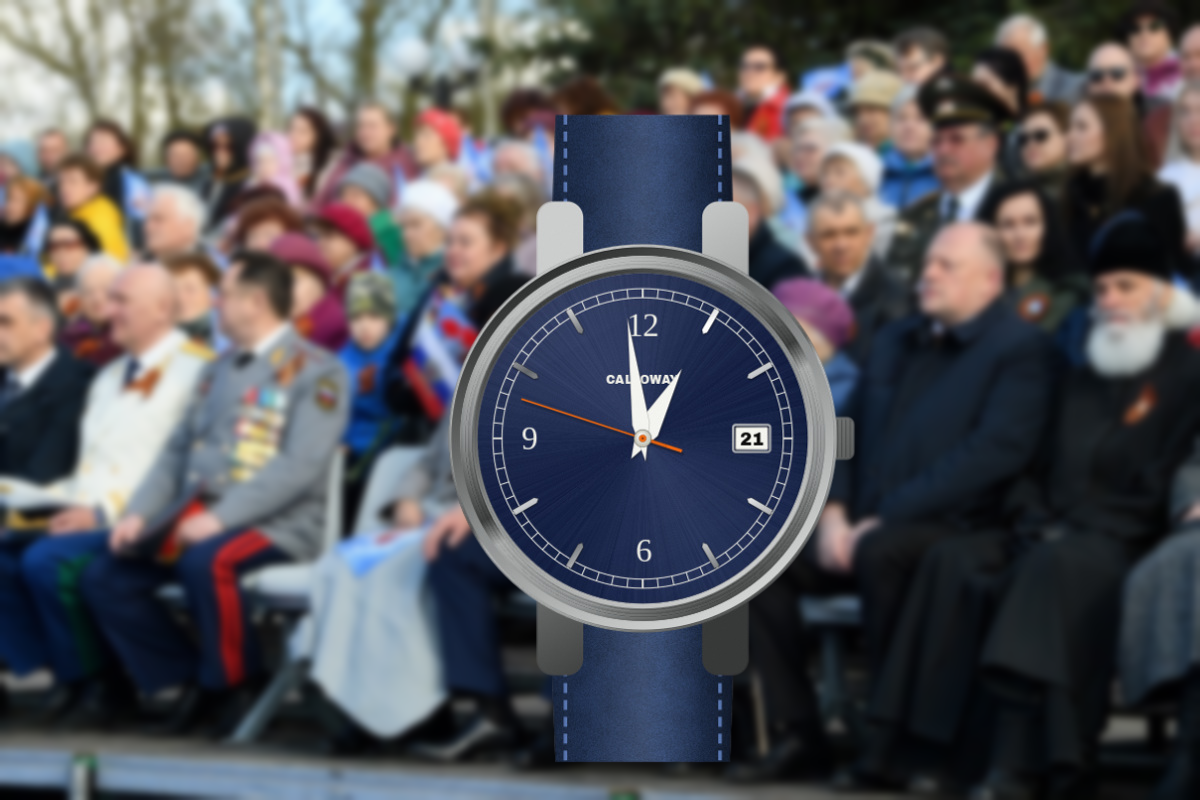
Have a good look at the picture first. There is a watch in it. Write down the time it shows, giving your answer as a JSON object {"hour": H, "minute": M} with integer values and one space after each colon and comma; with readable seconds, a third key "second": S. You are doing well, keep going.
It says {"hour": 12, "minute": 58, "second": 48}
